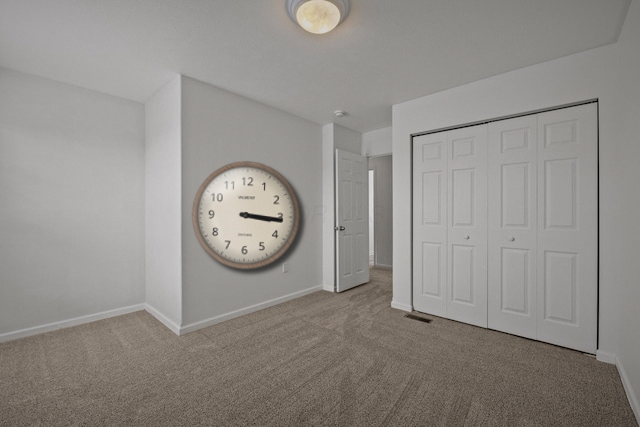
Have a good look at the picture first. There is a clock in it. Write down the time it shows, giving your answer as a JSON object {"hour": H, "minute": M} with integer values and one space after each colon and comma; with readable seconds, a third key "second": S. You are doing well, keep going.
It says {"hour": 3, "minute": 16}
